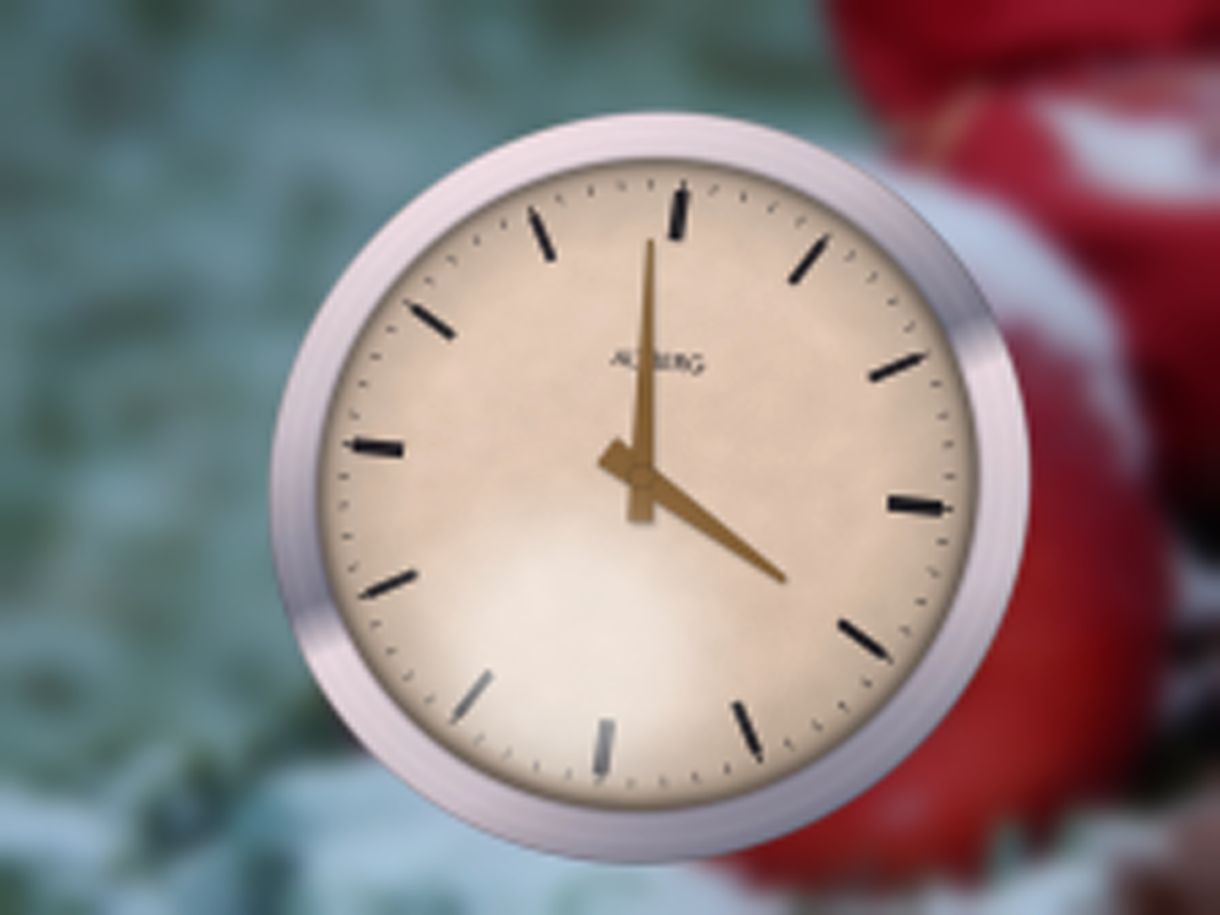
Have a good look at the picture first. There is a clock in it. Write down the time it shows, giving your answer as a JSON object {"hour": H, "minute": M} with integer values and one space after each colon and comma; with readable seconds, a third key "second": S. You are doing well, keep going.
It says {"hour": 3, "minute": 59}
